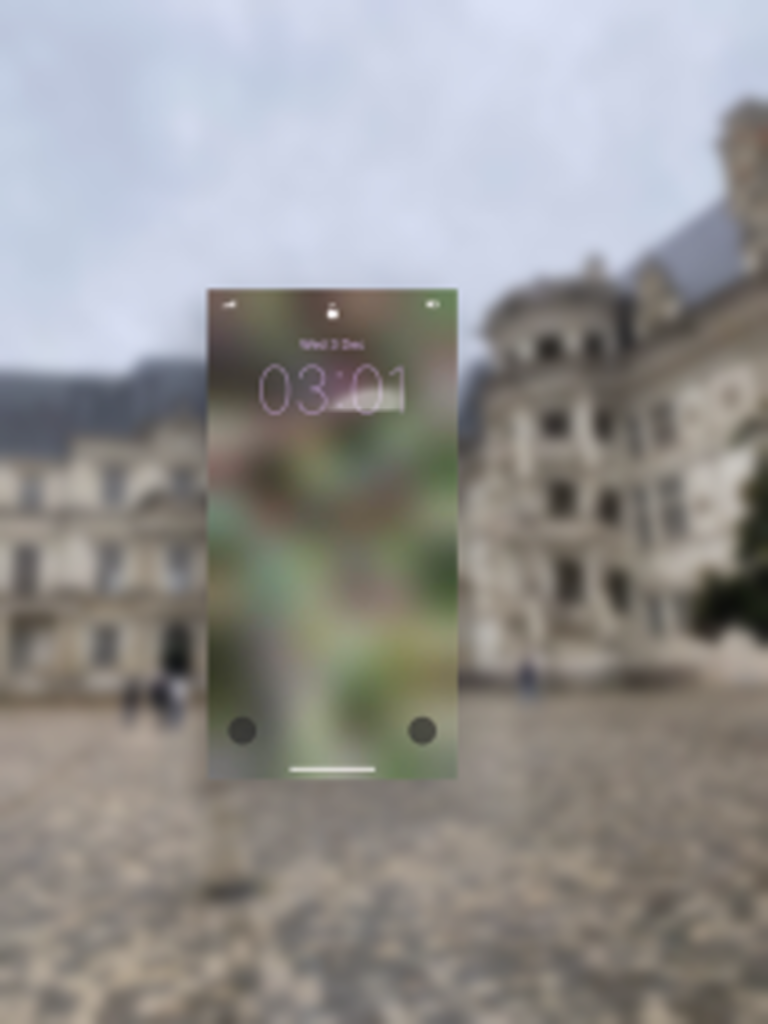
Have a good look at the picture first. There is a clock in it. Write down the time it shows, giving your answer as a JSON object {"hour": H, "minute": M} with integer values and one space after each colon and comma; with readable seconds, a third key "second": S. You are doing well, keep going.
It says {"hour": 3, "minute": 1}
